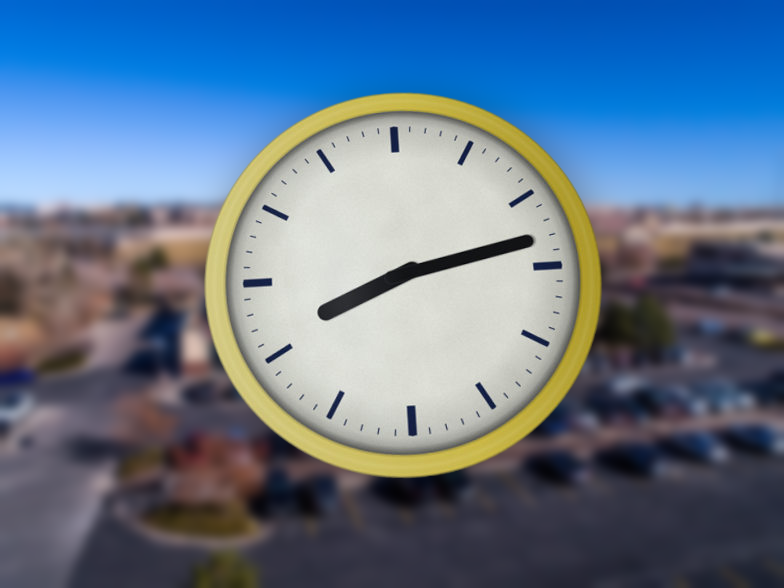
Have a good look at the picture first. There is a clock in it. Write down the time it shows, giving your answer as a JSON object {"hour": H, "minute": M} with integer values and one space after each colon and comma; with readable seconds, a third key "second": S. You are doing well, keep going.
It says {"hour": 8, "minute": 13}
